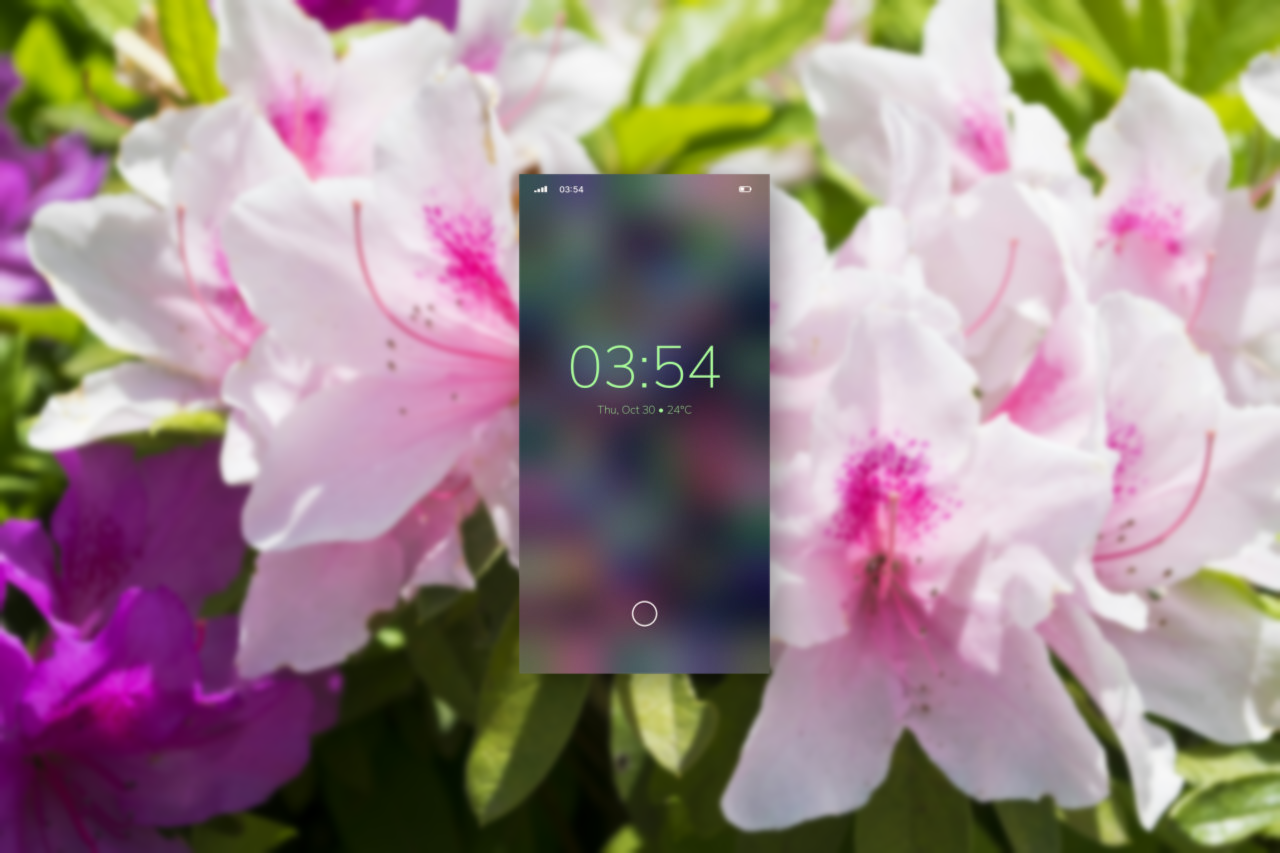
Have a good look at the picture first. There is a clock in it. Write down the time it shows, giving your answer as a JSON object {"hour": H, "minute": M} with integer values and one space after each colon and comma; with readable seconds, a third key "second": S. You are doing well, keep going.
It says {"hour": 3, "minute": 54}
